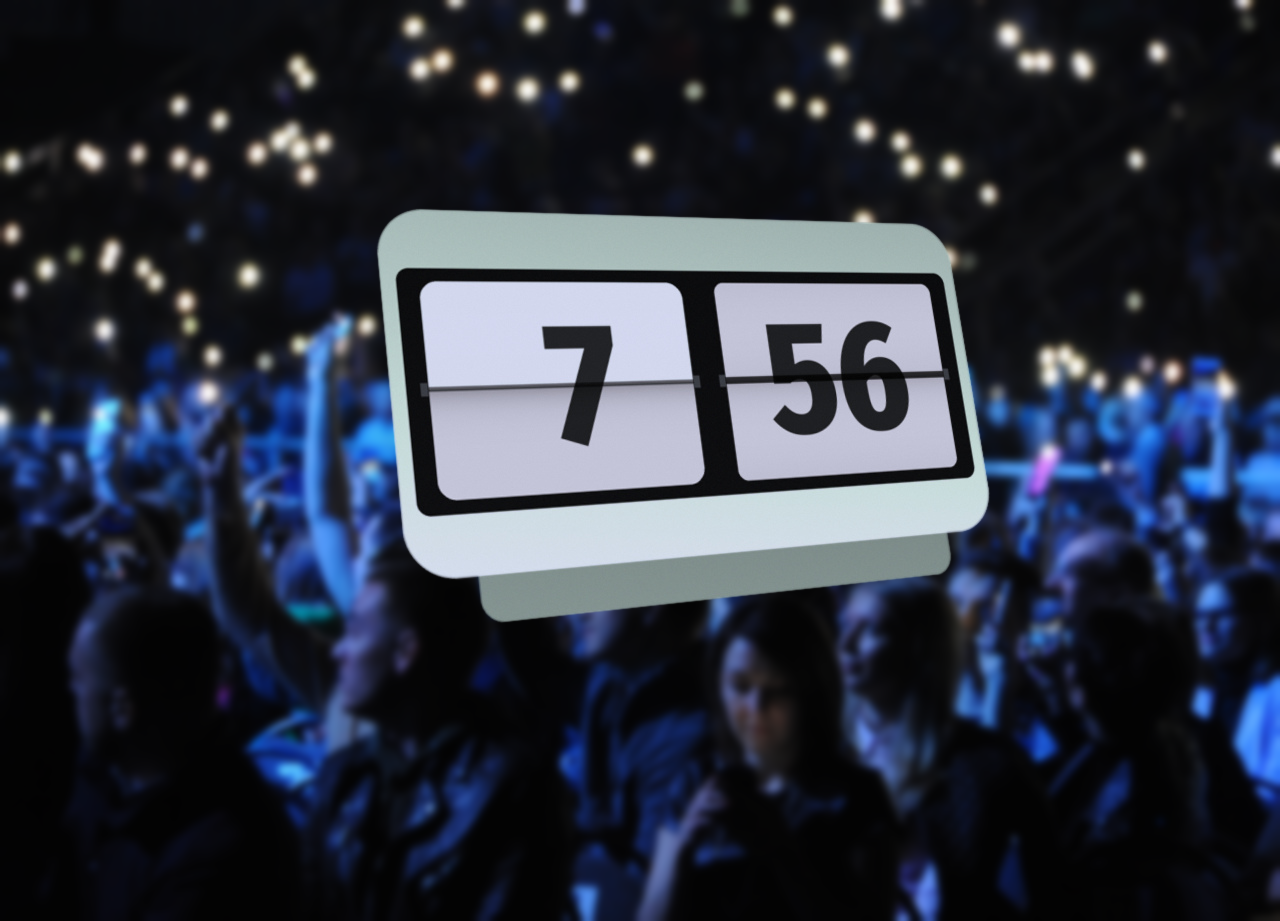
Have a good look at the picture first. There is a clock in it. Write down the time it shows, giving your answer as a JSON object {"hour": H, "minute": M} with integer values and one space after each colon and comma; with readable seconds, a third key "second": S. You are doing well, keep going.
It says {"hour": 7, "minute": 56}
